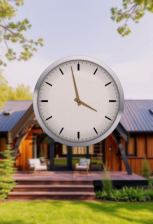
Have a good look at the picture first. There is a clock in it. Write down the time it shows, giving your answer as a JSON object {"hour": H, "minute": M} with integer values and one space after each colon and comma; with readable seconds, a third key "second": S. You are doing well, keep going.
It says {"hour": 3, "minute": 58}
